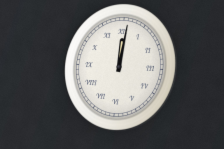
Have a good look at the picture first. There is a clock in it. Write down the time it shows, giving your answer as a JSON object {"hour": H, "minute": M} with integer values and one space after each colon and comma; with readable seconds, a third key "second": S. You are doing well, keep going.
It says {"hour": 12, "minute": 1}
